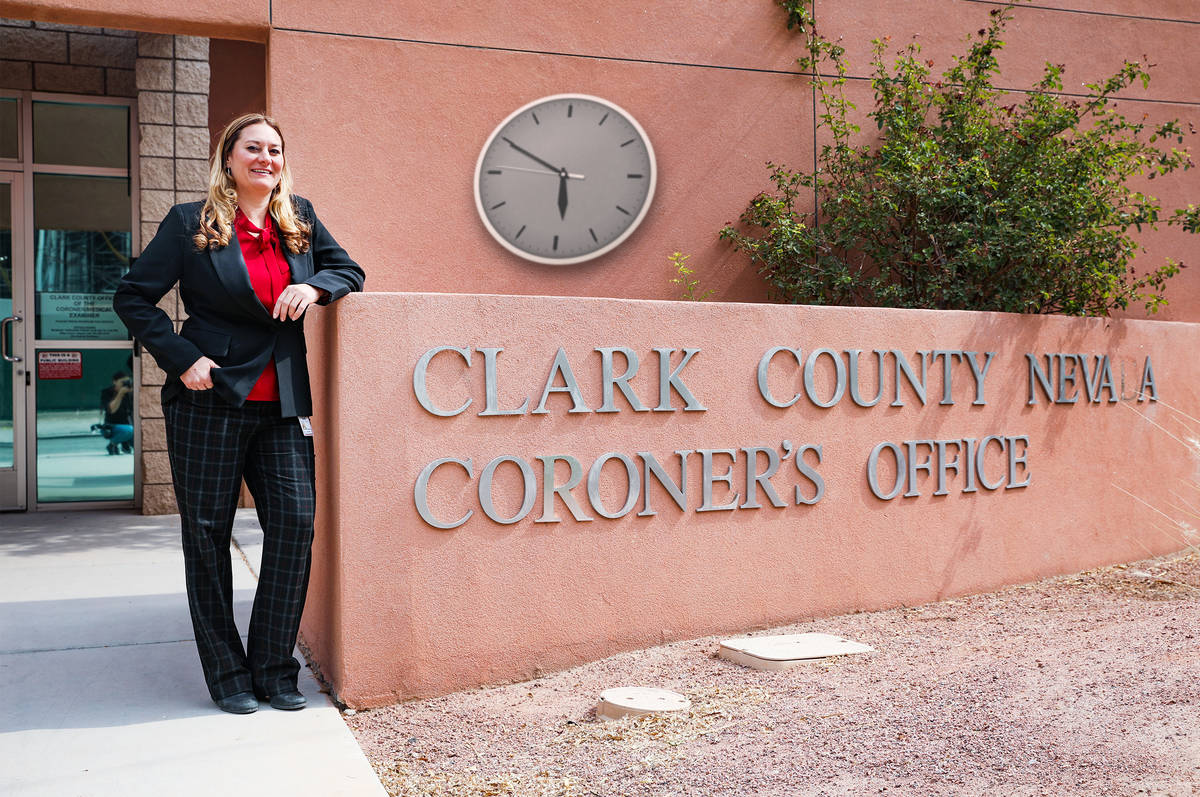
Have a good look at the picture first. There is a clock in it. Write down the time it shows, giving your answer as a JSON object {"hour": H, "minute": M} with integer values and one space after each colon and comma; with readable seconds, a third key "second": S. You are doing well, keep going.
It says {"hour": 5, "minute": 49, "second": 46}
